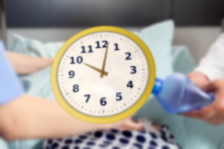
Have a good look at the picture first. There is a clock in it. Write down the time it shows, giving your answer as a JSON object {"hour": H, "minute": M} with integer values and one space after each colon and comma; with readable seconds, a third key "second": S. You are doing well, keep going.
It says {"hour": 10, "minute": 2}
